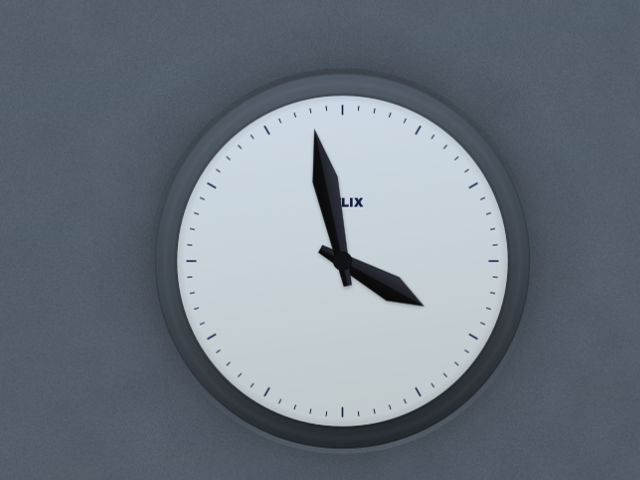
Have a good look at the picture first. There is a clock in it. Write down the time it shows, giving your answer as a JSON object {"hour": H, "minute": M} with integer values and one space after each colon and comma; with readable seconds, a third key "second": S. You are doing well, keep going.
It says {"hour": 3, "minute": 58}
